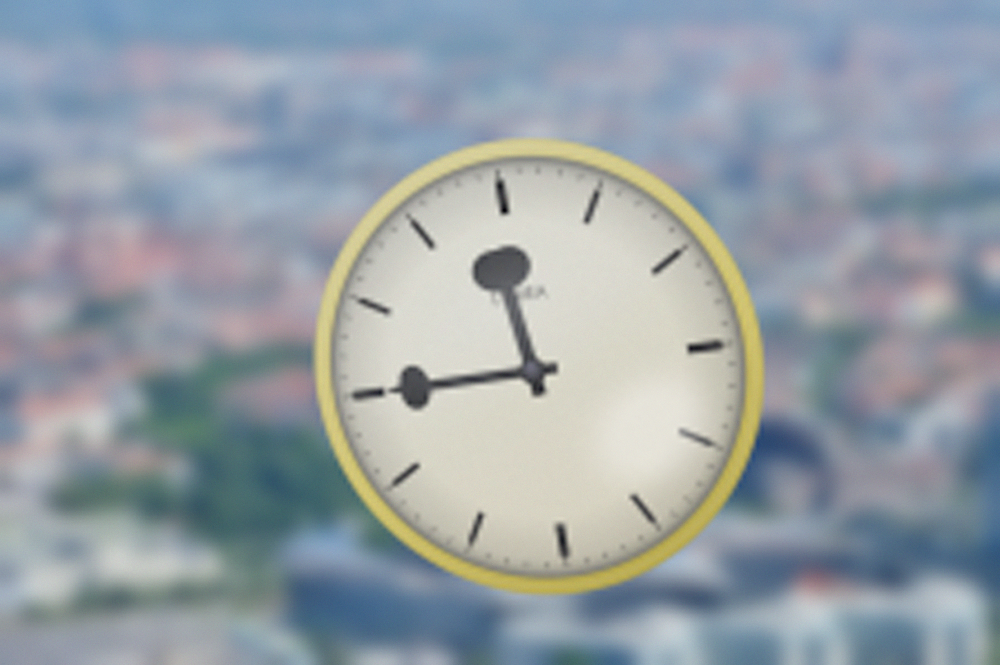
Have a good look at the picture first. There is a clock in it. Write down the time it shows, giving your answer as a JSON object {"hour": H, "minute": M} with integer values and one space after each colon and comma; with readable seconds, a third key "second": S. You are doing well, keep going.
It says {"hour": 11, "minute": 45}
